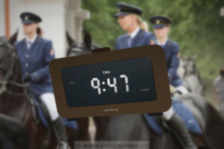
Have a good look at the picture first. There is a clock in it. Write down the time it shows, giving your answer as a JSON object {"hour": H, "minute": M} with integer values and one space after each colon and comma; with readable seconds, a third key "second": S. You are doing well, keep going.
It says {"hour": 9, "minute": 47}
